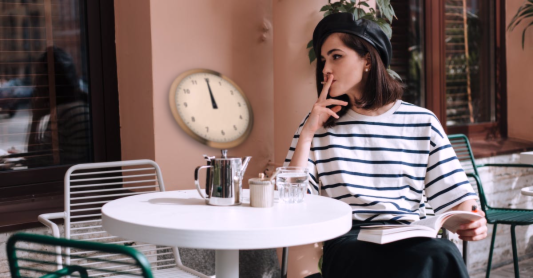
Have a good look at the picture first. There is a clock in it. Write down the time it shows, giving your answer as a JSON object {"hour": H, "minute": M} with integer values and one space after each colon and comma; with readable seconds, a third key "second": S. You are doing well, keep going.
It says {"hour": 12, "minute": 0}
